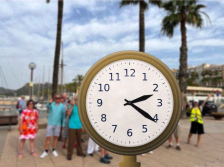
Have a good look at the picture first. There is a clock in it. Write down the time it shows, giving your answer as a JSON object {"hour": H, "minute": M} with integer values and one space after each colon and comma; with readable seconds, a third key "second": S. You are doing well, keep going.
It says {"hour": 2, "minute": 21}
